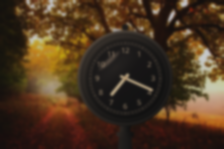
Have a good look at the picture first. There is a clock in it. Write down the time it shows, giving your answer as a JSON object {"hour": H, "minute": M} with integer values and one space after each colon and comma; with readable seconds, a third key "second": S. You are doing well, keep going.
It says {"hour": 7, "minute": 19}
